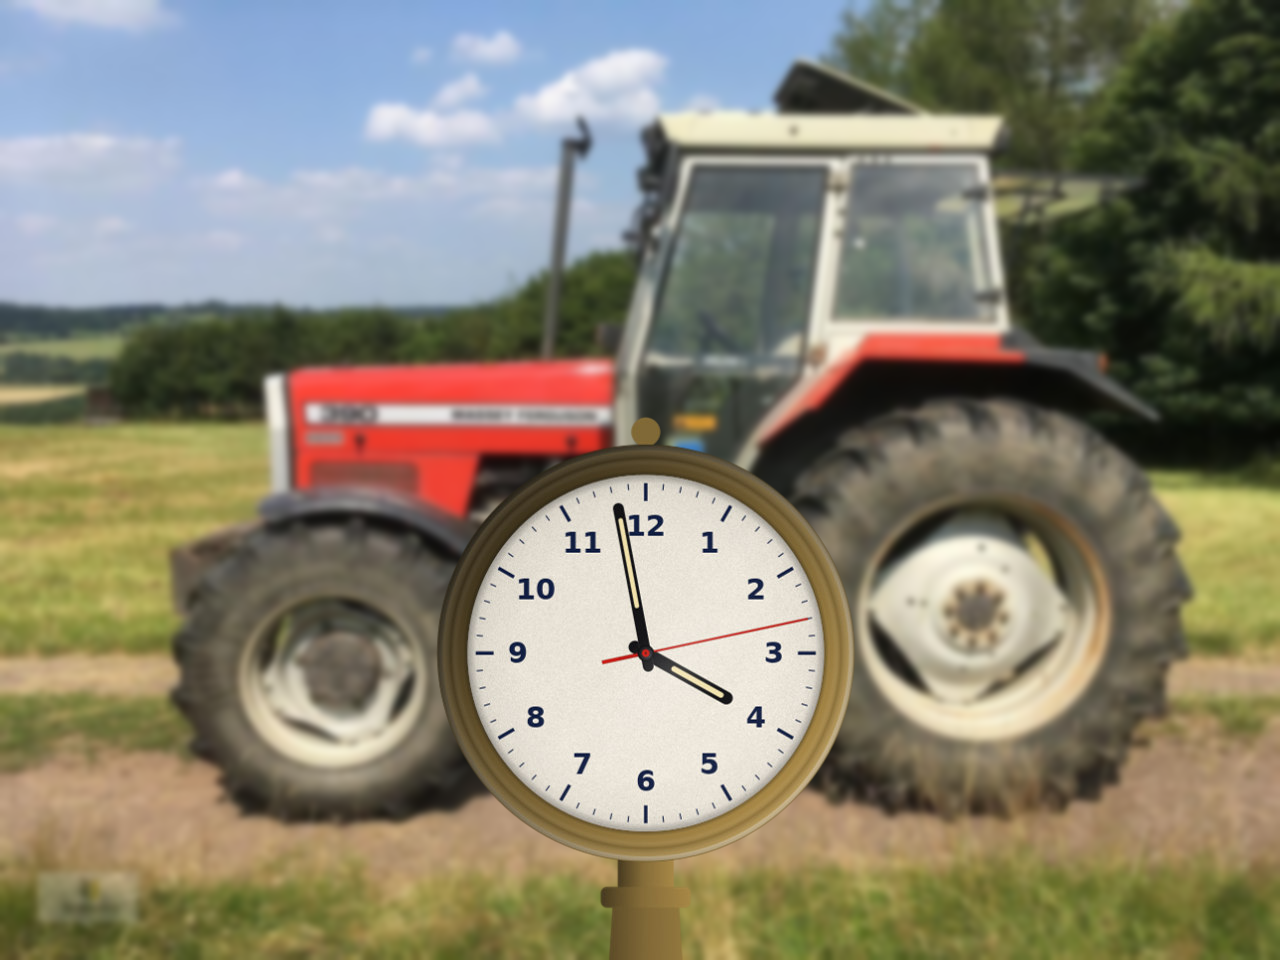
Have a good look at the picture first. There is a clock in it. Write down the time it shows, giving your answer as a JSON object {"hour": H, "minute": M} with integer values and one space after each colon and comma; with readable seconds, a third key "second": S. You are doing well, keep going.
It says {"hour": 3, "minute": 58, "second": 13}
